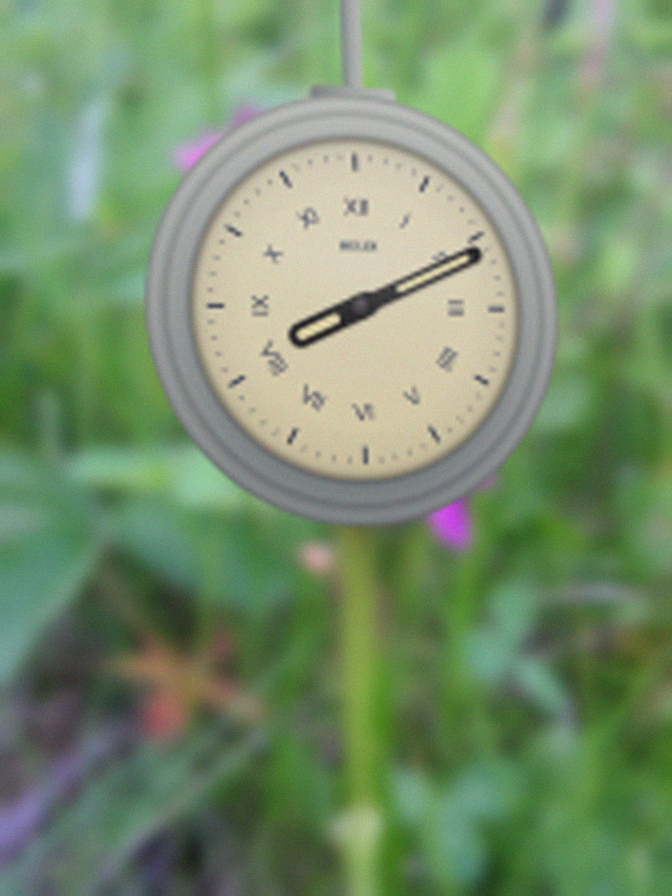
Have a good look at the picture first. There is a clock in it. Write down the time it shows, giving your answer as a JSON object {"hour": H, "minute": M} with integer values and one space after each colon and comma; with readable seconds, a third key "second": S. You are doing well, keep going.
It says {"hour": 8, "minute": 11}
